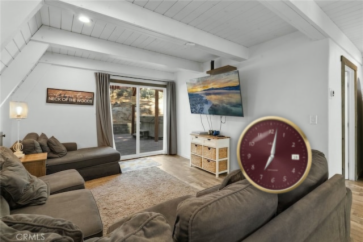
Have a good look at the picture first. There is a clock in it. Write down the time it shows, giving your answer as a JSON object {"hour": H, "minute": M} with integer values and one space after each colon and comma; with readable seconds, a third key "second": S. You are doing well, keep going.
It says {"hour": 7, "minute": 2}
